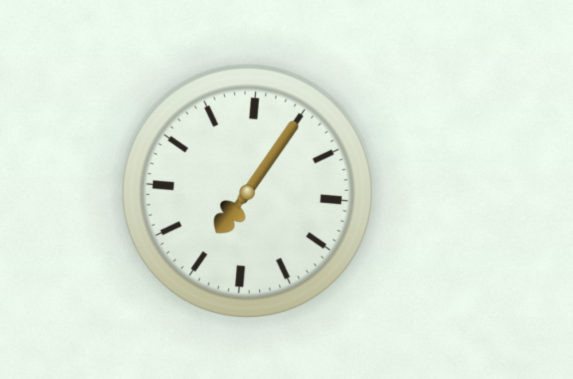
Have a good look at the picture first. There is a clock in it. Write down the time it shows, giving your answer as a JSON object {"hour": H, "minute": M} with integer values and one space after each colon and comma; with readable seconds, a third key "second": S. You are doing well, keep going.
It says {"hour": 7, "minute": 5}
